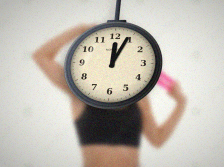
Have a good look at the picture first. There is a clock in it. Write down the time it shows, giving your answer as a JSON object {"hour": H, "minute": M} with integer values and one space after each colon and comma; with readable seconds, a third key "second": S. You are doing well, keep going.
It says {"hour": 12, "minute": 4}
